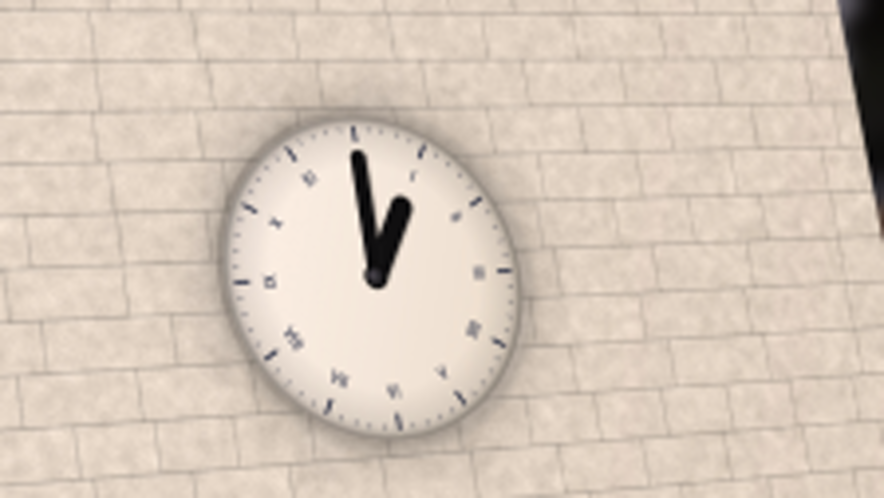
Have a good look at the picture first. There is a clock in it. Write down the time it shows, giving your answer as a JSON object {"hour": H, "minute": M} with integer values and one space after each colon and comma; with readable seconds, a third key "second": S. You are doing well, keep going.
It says {"hour": 1, "minute": 0}
